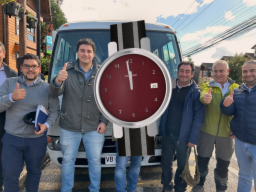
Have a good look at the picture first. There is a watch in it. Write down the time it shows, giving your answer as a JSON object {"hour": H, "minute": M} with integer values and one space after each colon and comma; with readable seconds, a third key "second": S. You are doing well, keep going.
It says {"hour": 11, "minute": 59}
